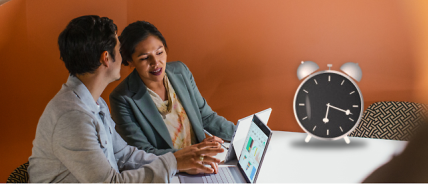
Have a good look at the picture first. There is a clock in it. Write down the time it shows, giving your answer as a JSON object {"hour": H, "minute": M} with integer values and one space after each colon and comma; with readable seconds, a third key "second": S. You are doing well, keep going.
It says {"hour": 6, "minute": 18}
